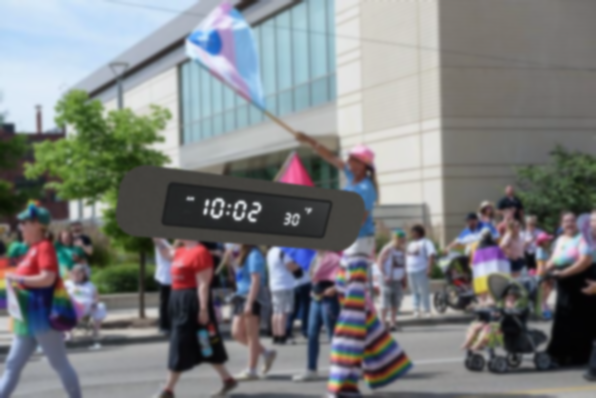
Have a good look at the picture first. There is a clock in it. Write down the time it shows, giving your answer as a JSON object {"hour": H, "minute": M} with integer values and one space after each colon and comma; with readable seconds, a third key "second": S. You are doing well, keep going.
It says {"hour": 10, "minute": 2}
